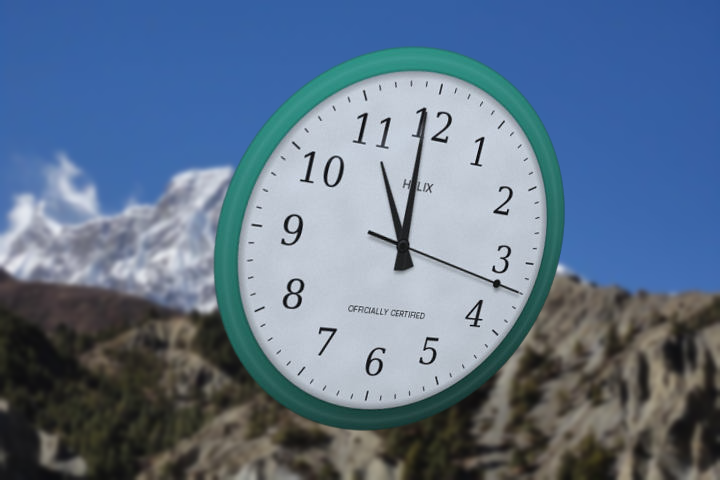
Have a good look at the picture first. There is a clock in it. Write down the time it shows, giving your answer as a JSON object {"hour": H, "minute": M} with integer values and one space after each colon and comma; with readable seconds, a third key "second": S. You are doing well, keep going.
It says {"hour": 10, "minute": 59, "second": 17}
